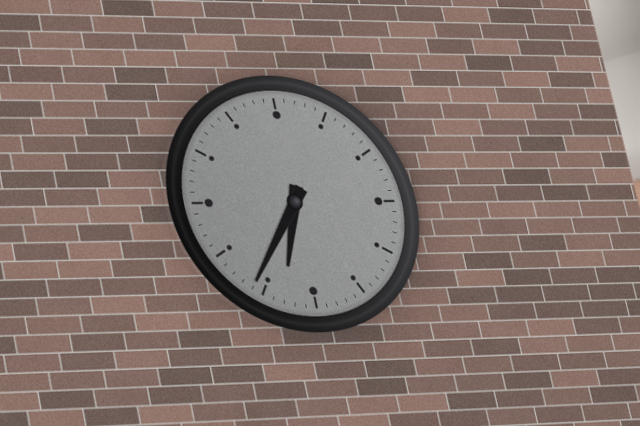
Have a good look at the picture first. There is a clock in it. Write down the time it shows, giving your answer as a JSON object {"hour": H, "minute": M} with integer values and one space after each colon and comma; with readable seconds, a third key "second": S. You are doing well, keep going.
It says {"hour": 6, "minute": 36}
